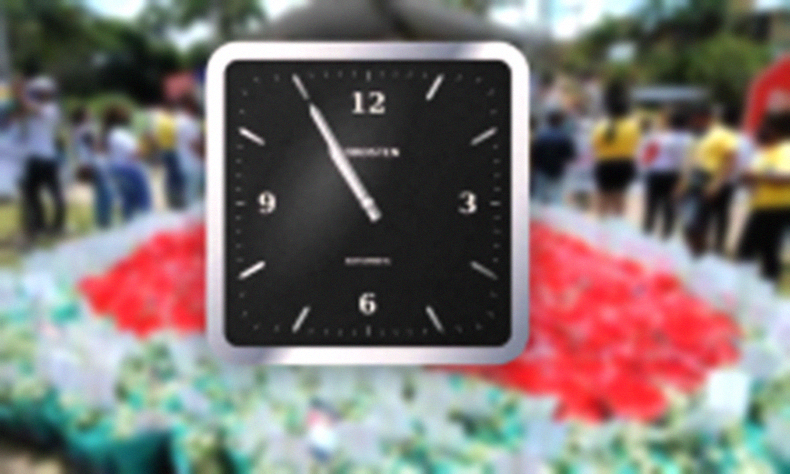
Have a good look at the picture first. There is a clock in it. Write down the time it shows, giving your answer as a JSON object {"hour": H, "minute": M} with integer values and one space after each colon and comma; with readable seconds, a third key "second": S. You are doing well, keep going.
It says {"hour": 10, "minute": 55}
